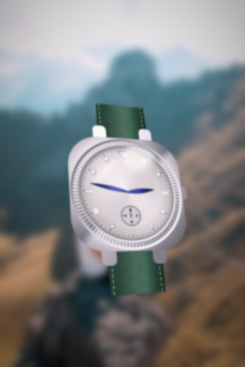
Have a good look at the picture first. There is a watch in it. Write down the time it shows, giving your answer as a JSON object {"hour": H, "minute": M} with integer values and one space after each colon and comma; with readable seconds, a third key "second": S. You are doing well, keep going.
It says {"hour": 2, "minute": 47}
